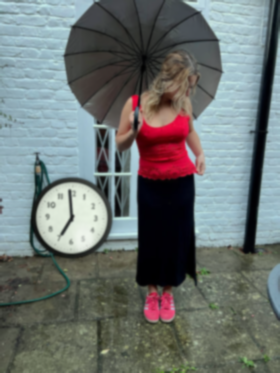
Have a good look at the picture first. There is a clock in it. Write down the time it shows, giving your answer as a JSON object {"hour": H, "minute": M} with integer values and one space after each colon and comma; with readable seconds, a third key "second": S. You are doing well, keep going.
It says {"hour": 6, "minute": 59}
